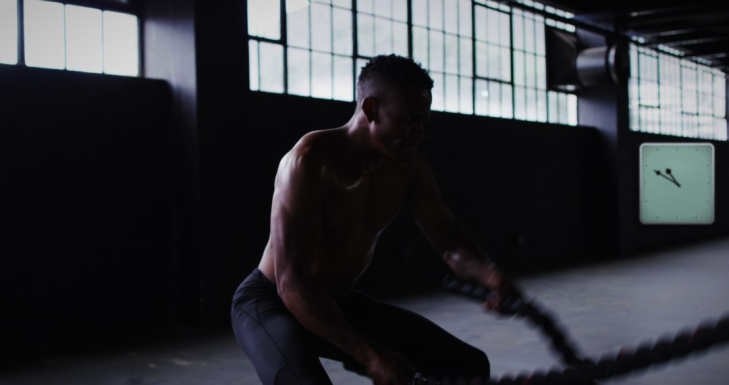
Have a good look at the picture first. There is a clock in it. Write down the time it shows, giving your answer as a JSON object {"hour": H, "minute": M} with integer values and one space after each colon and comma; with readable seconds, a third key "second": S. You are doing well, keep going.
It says {"hour": 10, "minute": 50}
